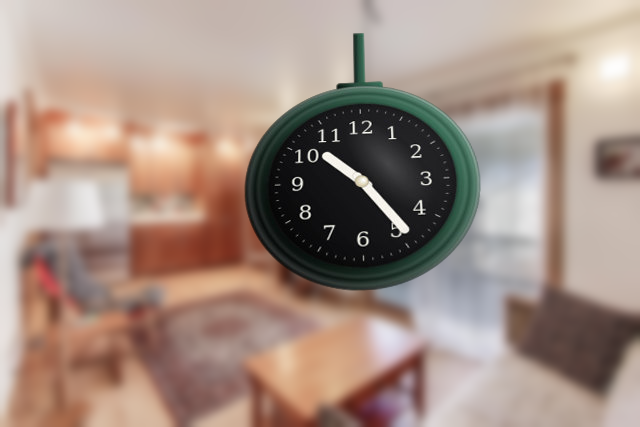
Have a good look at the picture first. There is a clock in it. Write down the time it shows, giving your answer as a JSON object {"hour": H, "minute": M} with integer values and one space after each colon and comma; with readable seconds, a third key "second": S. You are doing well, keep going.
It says {"hour": 10, "minute": 24}
